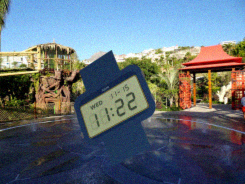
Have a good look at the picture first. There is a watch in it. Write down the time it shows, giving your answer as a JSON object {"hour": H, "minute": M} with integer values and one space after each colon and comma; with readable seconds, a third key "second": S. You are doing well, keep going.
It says {"hour": 11, "minute": 22}
